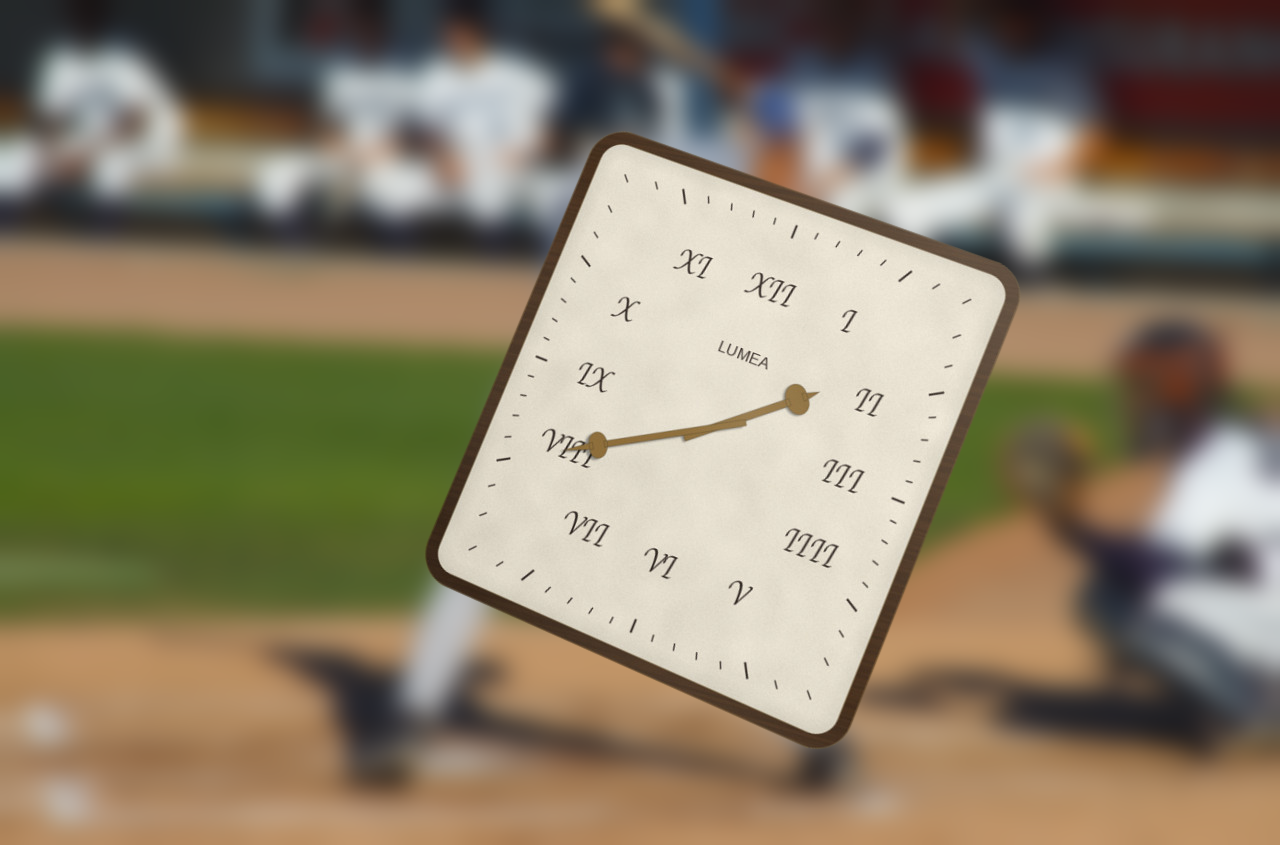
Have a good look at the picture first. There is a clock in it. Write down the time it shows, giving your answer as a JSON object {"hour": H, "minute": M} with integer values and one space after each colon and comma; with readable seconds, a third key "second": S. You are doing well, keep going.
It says {"hour": 1, "minute": 40}
